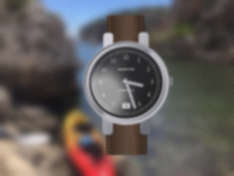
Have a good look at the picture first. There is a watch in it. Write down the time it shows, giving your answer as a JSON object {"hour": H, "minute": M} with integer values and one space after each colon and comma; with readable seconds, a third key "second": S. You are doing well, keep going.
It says {"hour": 3, "minute": 27}
